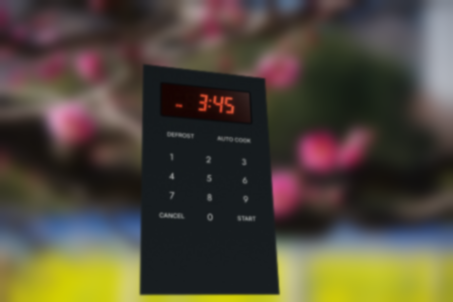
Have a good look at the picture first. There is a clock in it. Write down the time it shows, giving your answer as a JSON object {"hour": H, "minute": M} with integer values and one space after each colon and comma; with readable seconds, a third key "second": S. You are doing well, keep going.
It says {"hour": 3, "minute": 45}
